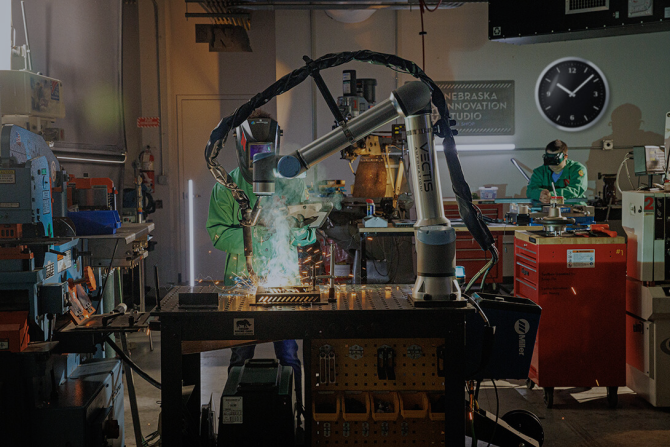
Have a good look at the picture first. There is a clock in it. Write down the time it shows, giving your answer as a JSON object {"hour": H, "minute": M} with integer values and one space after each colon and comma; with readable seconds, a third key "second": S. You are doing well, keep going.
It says {"hour": 10, "minute": 8}
